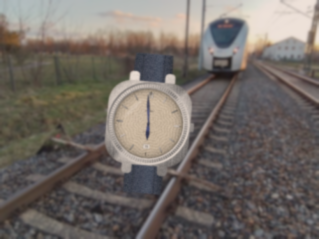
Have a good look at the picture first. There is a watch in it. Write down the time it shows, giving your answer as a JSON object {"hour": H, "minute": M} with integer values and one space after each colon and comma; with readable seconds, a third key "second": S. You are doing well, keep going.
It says {"hour": 5, "minute": 59}
